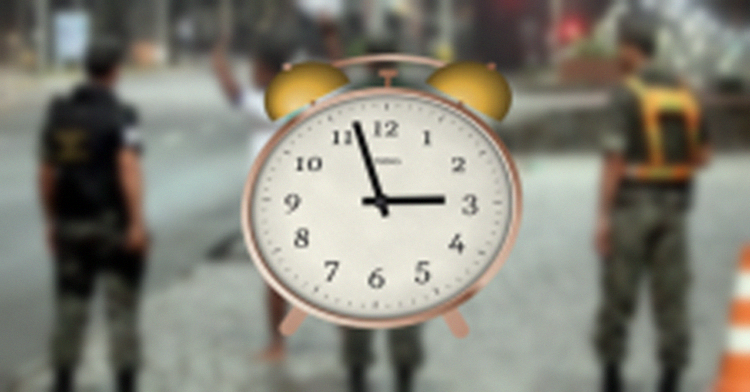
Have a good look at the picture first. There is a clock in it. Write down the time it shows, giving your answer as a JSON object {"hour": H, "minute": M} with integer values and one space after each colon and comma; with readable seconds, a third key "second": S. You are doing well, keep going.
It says {"hour": 2, "minute": 57}
